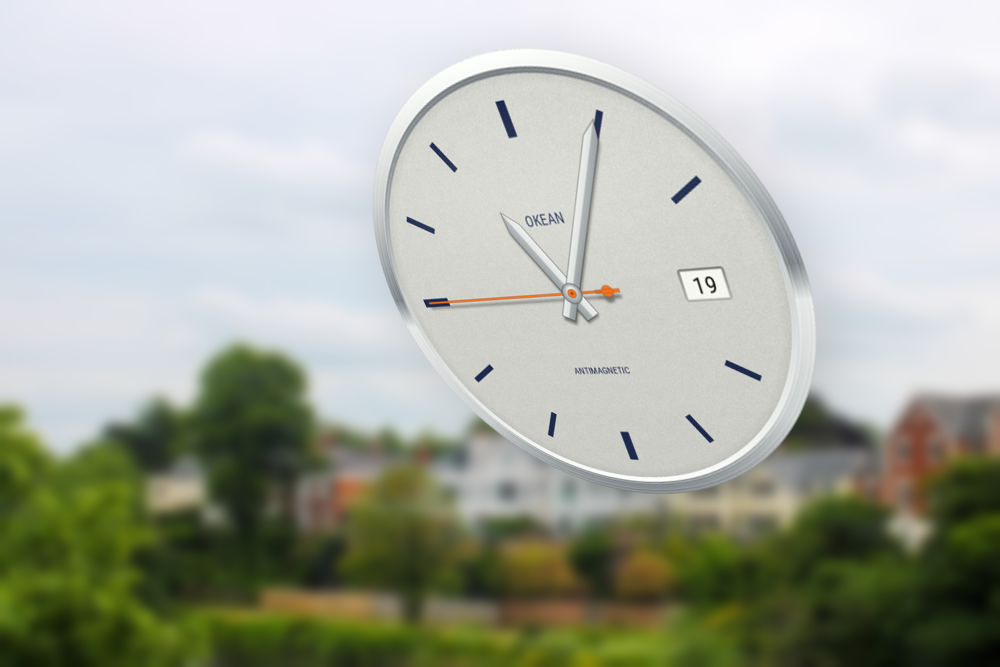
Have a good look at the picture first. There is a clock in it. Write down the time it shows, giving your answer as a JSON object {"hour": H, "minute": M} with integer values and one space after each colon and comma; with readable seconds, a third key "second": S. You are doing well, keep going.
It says {"hour": 11, "minute": 4, "second": 45}
